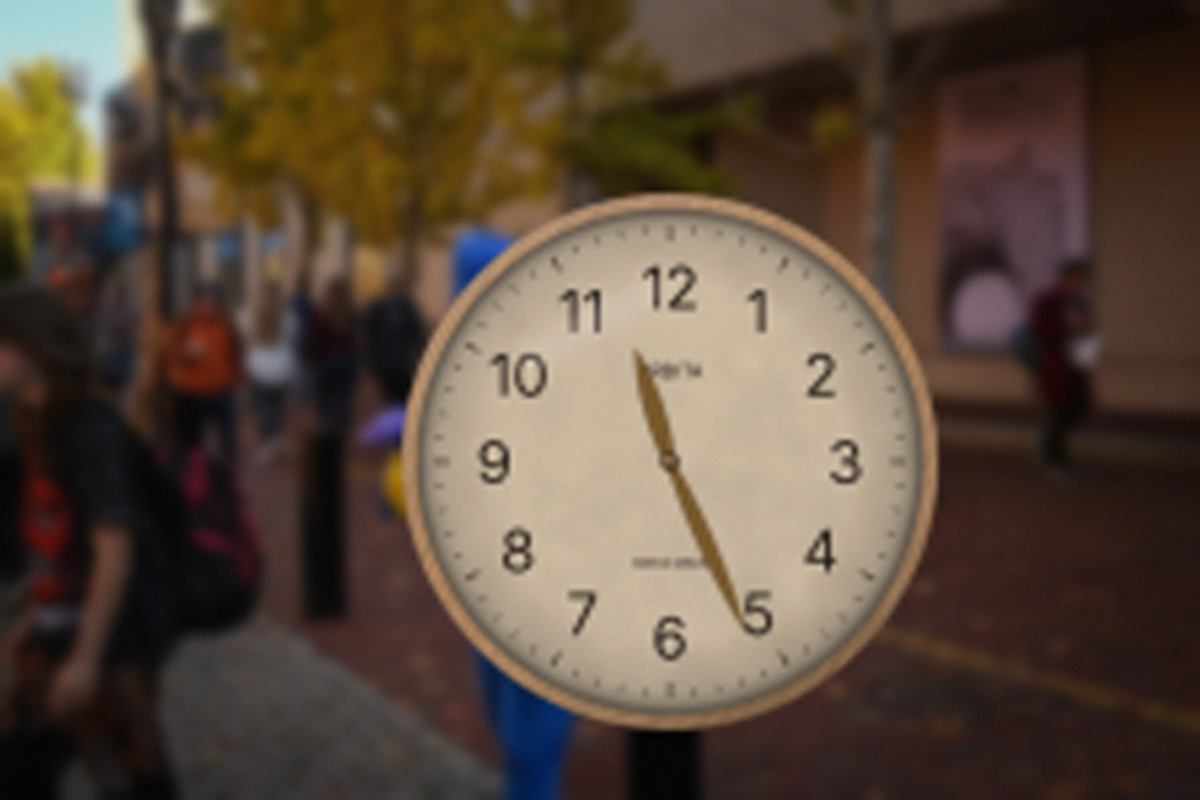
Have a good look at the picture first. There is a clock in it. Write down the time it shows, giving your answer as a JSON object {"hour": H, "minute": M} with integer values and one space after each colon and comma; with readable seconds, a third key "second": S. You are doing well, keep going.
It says {"hour": 11, "minute": 26}
